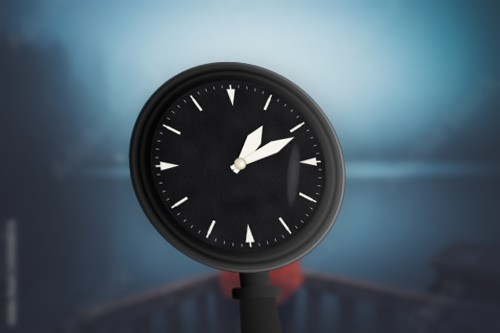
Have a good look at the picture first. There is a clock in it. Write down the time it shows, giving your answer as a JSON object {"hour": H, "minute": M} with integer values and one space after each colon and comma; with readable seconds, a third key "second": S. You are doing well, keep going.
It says {"hour": 1, "minute": 11}
